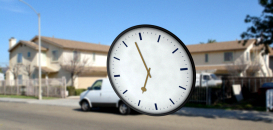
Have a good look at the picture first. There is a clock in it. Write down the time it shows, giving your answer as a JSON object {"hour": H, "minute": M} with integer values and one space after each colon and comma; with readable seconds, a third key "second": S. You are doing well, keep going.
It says {"hour": 6, "minute": 58}
